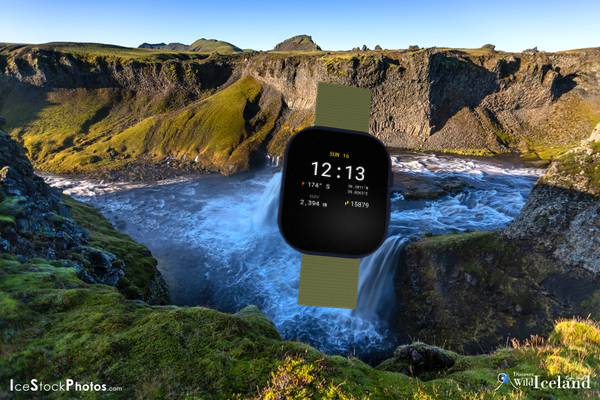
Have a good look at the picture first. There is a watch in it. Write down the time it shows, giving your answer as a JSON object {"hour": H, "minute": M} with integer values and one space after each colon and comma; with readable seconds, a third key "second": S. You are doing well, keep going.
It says {"hour": 12, "minute": 13}
